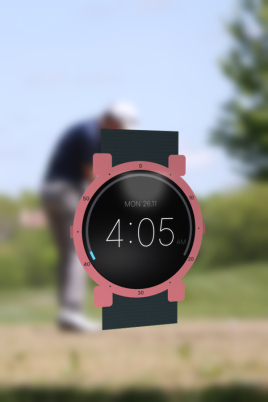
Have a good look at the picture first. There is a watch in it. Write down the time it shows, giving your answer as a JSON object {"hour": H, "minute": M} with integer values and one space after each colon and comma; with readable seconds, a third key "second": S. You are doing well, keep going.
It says {"hour": 4, "minute": 5}
